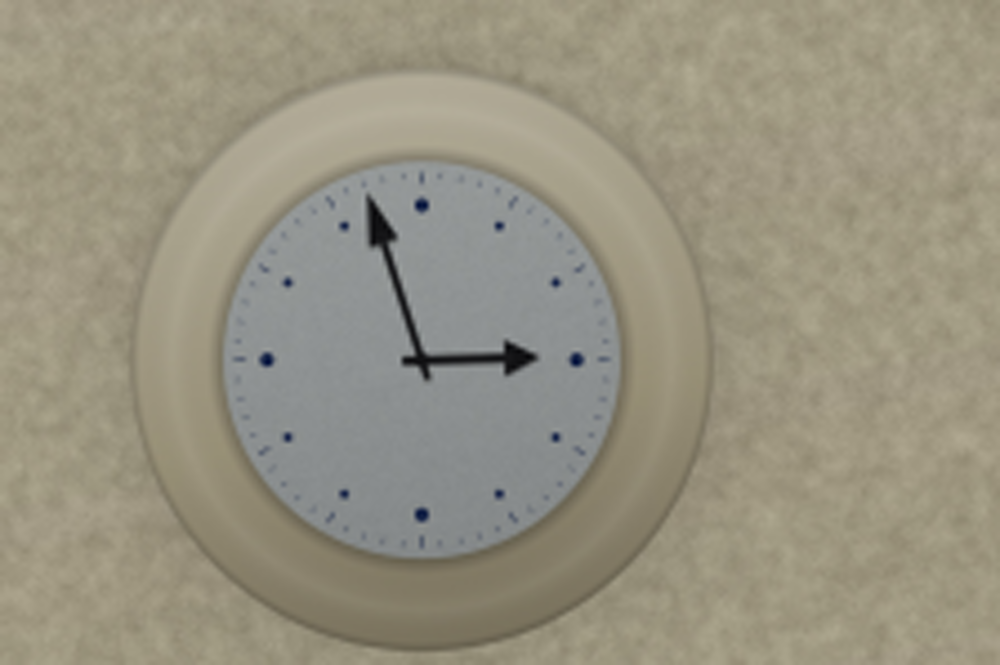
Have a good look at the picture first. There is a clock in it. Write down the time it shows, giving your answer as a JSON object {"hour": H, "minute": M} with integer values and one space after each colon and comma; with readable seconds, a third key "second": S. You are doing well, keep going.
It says {"hour": 2, "minute": 57}
